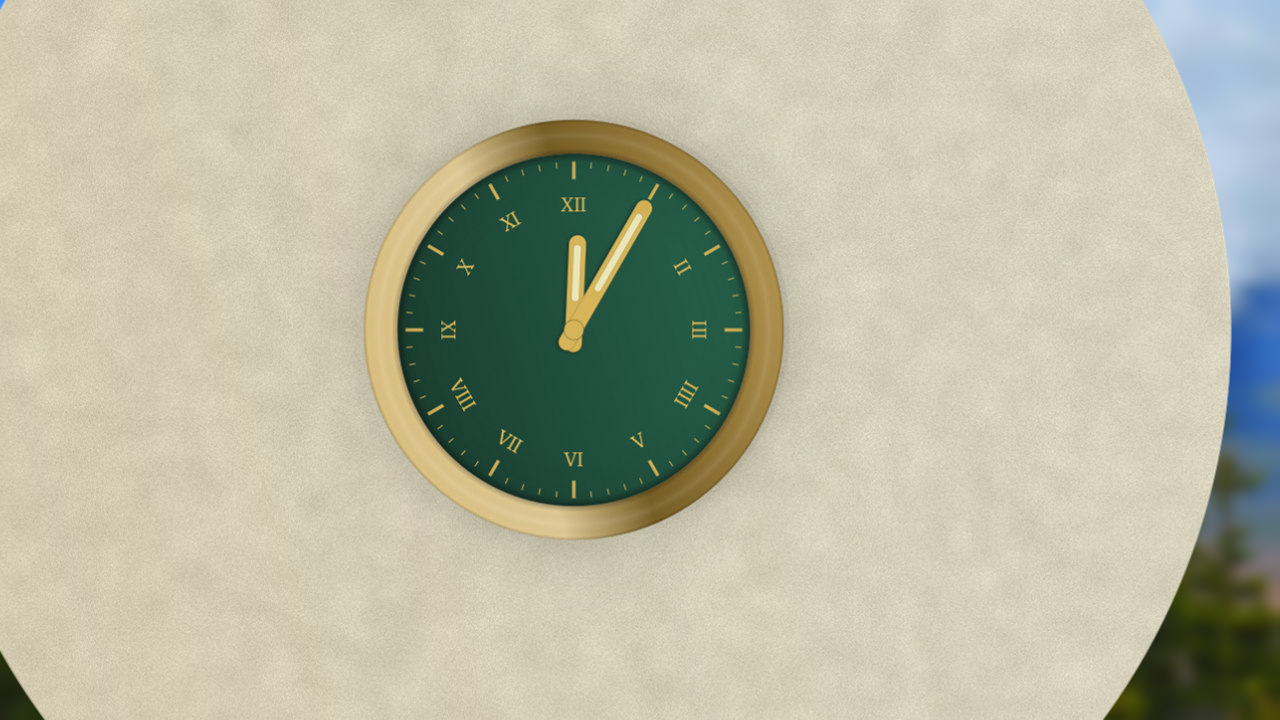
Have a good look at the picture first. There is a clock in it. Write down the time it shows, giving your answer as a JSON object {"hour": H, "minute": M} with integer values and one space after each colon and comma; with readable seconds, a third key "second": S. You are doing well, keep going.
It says {"hour": 12, "minute": 5}
